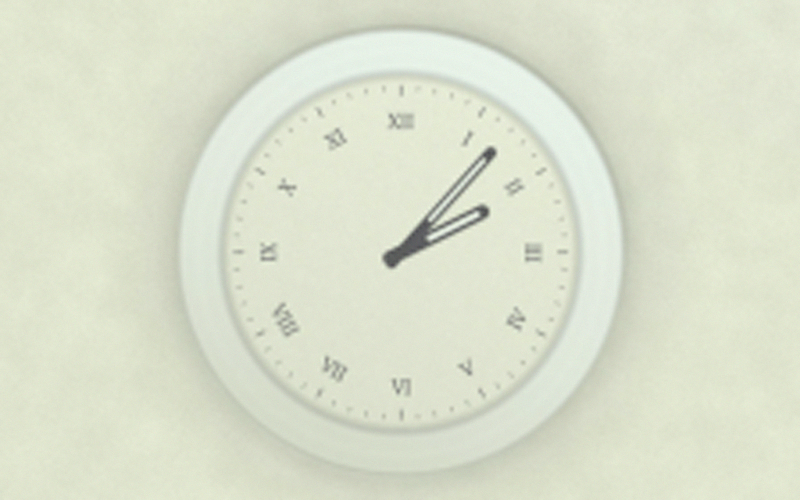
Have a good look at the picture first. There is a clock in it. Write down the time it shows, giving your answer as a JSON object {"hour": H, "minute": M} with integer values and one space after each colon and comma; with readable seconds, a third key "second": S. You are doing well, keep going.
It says {"hour": 2, "minute": 7}
